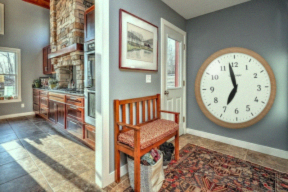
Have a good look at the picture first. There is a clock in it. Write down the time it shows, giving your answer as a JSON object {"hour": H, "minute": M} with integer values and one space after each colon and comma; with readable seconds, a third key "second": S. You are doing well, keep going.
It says {"hour": 6, "minute": 58}
